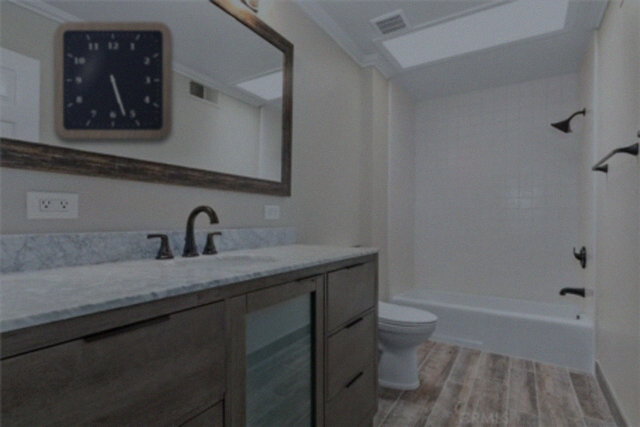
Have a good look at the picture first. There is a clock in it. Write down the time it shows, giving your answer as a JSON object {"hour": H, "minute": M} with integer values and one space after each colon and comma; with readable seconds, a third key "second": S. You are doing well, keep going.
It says {"hour": 5, "minute": 27}
